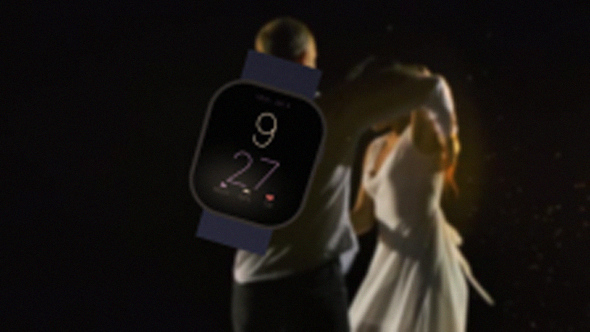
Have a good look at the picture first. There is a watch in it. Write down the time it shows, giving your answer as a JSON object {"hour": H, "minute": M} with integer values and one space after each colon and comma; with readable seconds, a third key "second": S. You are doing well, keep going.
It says {"hour": 9, "minute": 27}
